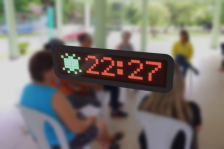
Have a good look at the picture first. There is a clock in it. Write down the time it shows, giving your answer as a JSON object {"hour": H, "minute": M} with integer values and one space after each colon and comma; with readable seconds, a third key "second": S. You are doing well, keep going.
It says {"hour": 22, "minute": 27}
